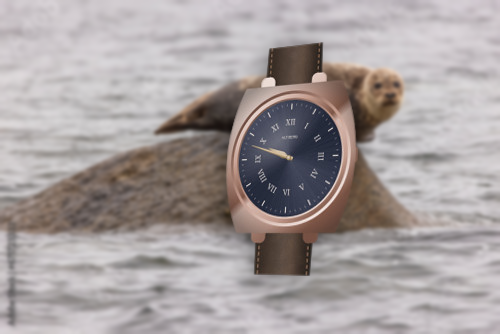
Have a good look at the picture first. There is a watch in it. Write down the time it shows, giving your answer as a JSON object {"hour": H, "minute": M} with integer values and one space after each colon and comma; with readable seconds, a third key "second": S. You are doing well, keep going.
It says {"hour": 9, "minute": 48}
